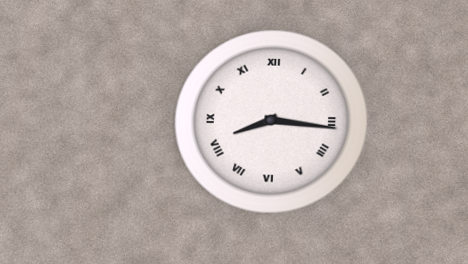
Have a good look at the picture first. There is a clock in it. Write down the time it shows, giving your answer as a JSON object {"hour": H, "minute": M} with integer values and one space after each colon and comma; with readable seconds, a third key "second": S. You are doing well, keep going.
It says {"hour": 8, "minute": 16}
